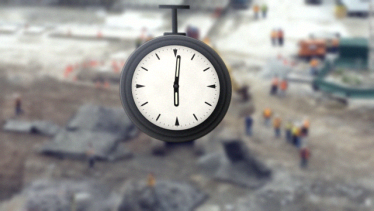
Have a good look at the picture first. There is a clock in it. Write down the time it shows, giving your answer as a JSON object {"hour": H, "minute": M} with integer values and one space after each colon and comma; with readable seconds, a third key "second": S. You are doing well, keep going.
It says {"hour": 6, "minute": 1}
